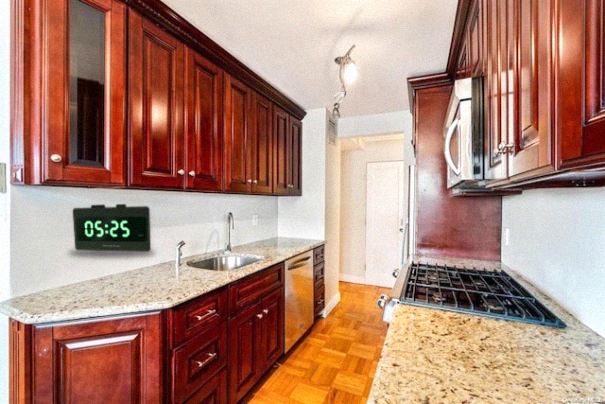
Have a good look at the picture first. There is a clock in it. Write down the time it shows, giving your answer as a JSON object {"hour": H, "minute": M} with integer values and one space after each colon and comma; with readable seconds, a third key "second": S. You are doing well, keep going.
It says {"hour": 5, "minute": 25}
